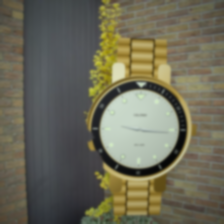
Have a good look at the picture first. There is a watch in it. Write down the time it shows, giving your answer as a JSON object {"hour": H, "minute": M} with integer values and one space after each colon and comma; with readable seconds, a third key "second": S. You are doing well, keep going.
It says {"hour": 9, "minute": 16}
